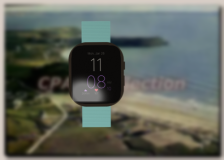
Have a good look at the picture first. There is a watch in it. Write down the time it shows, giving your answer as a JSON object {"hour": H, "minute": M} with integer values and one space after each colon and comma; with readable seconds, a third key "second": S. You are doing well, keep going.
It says {"hour": 11, "minute": 8}
